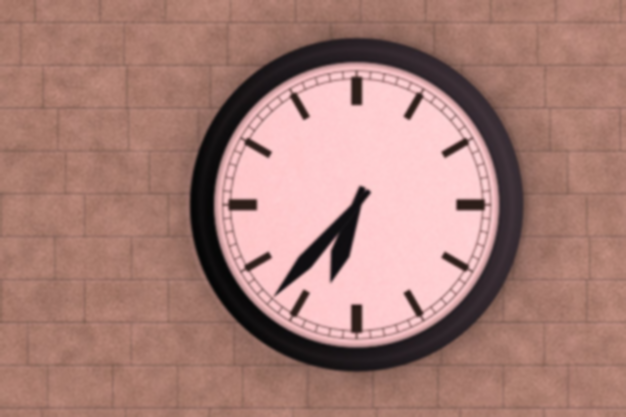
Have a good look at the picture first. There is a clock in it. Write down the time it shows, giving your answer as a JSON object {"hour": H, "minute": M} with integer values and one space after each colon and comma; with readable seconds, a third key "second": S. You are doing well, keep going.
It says {"hour": 6, "minute": 37}
